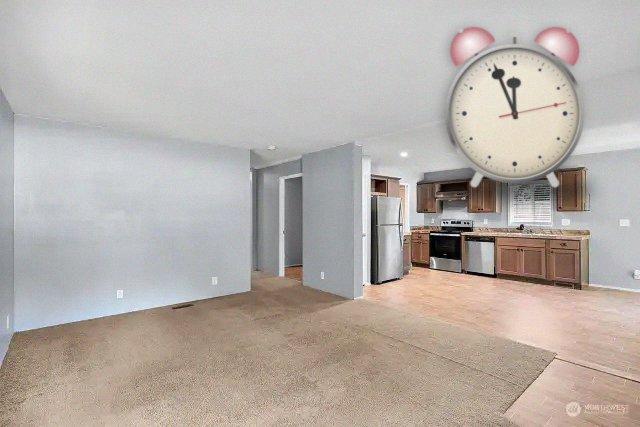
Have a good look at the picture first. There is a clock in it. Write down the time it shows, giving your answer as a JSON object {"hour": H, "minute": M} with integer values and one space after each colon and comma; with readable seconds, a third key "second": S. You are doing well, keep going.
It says {"hour": 11, "minute": 56, "second": 13}
